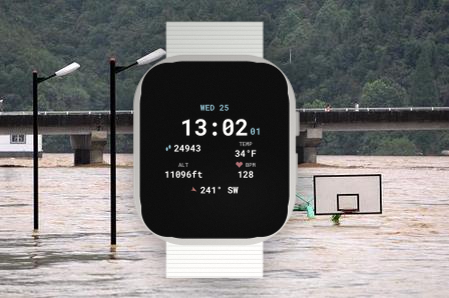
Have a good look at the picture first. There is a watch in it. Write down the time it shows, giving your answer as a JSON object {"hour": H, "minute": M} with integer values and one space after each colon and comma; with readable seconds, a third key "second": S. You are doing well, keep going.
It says {"hour": 13, "minute": 2, "second": 1}
